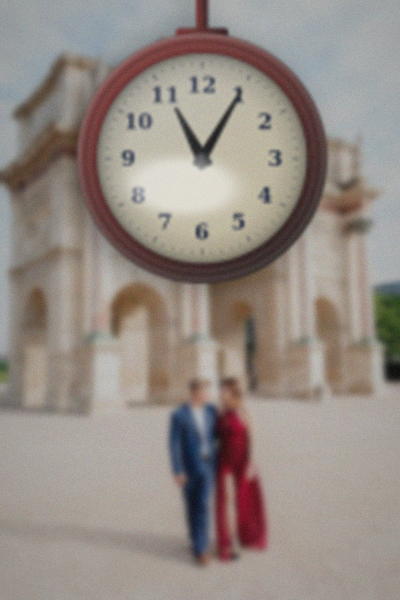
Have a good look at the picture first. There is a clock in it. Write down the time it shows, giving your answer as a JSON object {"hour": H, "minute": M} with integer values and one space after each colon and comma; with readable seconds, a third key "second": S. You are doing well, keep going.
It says {"hour": 11, "minute": 5}
